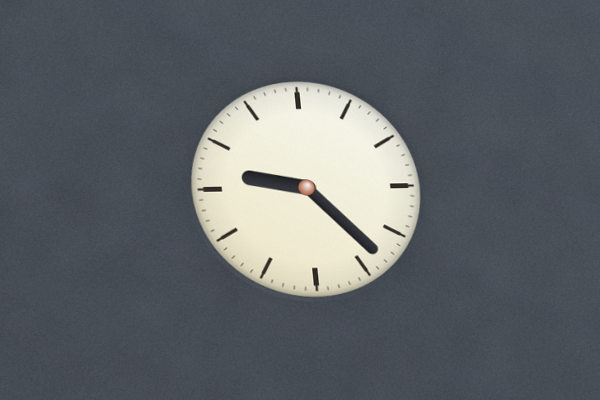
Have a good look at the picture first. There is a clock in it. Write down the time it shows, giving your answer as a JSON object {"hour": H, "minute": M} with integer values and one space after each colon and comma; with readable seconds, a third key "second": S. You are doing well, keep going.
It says {"hour": 9, "minute": 23}
